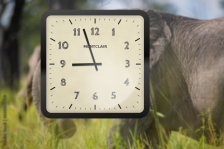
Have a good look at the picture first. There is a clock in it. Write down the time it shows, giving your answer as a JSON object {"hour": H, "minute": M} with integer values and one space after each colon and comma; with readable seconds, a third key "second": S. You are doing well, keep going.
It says {"hour": 8, "minute": 57}
